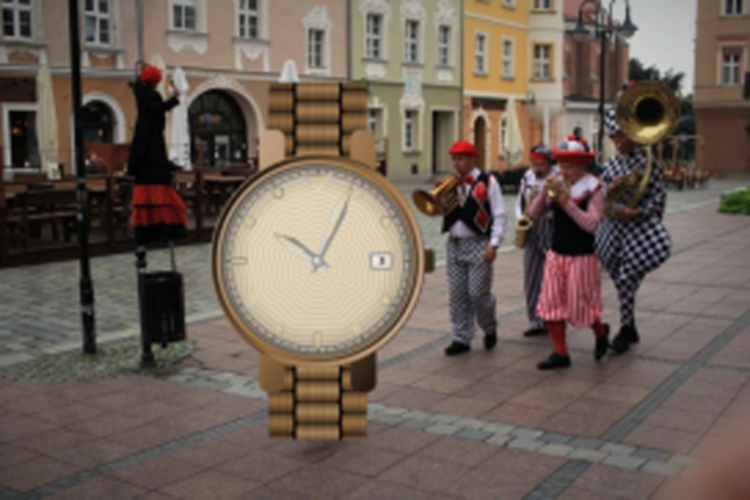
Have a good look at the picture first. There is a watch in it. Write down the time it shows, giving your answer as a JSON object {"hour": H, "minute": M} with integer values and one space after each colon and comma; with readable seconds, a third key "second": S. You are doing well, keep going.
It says {"hour": 10, "minute": 4}
